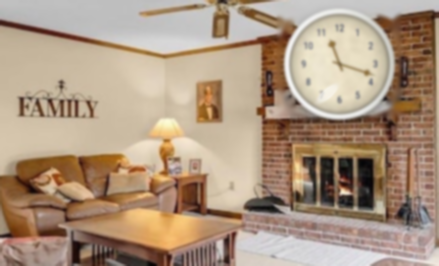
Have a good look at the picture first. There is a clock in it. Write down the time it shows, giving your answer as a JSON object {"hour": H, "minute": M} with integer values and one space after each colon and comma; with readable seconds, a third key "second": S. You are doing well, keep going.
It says {"hour": 11, "minute": 18}
